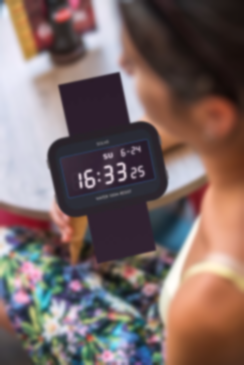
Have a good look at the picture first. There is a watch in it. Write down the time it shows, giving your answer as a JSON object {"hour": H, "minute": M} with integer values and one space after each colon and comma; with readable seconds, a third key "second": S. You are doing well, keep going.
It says {"hour": 16, "minute": 33}
